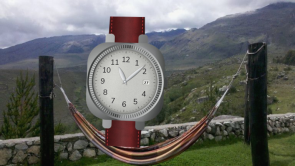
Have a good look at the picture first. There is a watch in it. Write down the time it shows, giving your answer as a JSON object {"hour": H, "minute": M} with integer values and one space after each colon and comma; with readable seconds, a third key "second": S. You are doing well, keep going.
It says {"hour": 11, "minute": 8}
